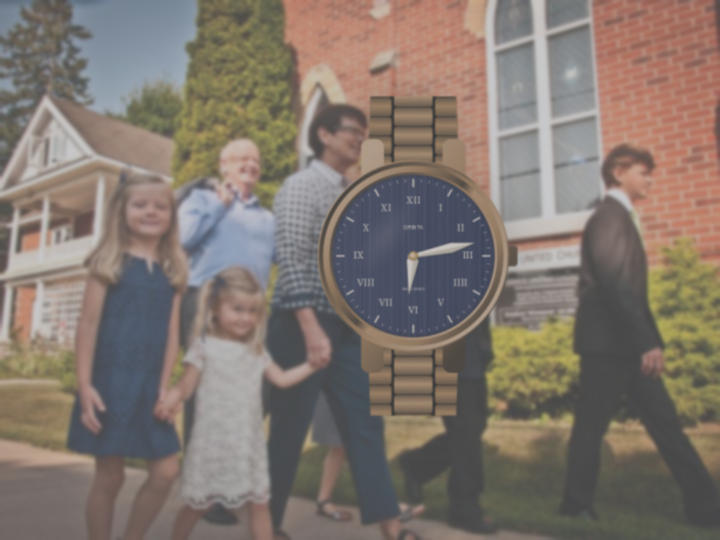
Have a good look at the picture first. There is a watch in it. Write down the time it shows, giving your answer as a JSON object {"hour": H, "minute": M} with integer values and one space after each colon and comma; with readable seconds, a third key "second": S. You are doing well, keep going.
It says {"hour": 6, "minute": 13}
